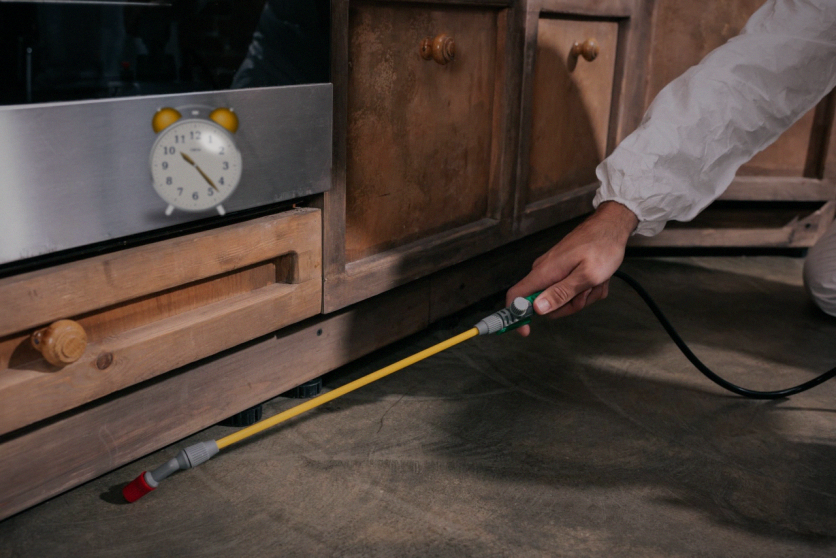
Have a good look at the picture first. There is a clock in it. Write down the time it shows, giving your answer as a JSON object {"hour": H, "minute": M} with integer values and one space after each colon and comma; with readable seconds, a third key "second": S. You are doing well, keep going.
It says {"hour": 10, "minute": 23}
